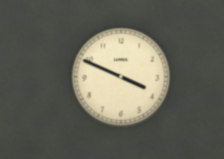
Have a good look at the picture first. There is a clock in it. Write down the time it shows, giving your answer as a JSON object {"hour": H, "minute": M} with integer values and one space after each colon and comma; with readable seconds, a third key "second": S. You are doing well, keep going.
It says {"hour": 3, "minute": 49}
